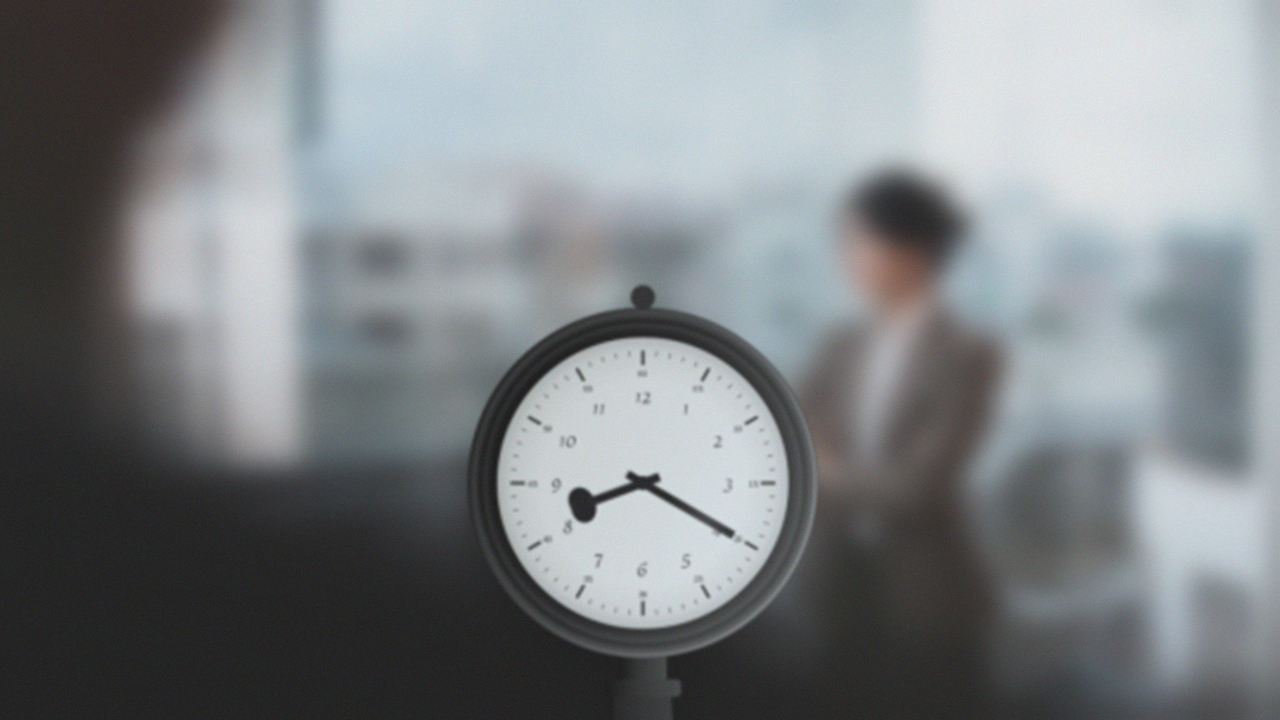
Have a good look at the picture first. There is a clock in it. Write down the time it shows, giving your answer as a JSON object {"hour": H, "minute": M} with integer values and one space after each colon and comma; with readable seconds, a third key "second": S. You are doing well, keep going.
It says {"hour": 8, "minute": 20}
